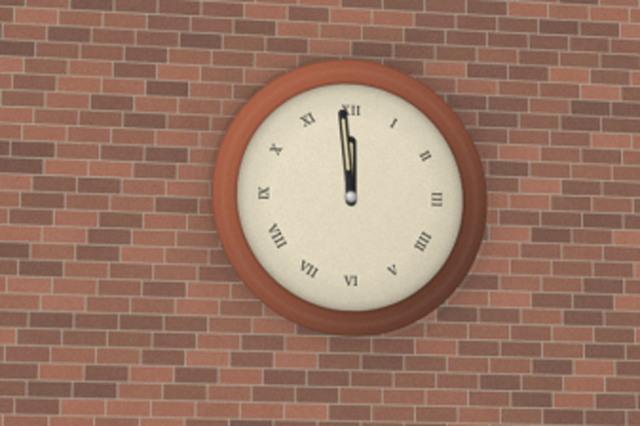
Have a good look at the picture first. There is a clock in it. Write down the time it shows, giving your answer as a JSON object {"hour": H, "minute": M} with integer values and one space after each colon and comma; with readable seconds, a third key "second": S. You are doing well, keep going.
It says {"hour": 11, "minute": 59}
